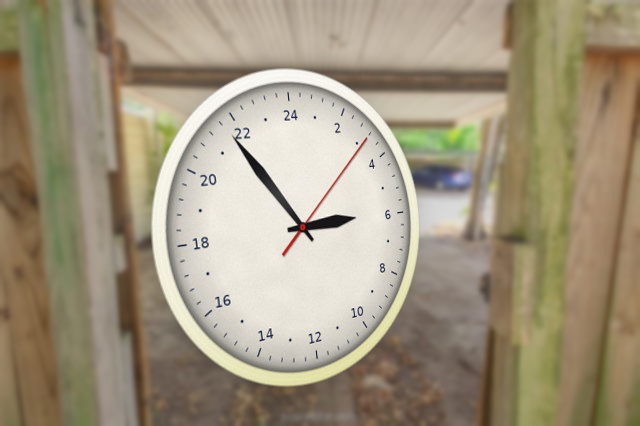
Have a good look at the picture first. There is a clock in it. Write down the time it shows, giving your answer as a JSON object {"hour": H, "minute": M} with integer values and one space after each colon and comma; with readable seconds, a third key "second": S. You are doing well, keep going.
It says {"hour": 5, "minute": 54, "second": 8}
